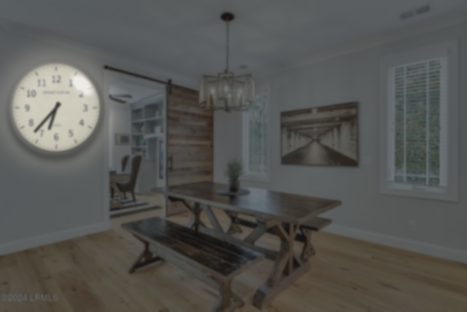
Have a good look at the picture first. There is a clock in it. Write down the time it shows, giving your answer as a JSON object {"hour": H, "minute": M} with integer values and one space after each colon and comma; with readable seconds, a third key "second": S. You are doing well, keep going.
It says {"hour": 6, "minute": 37}
